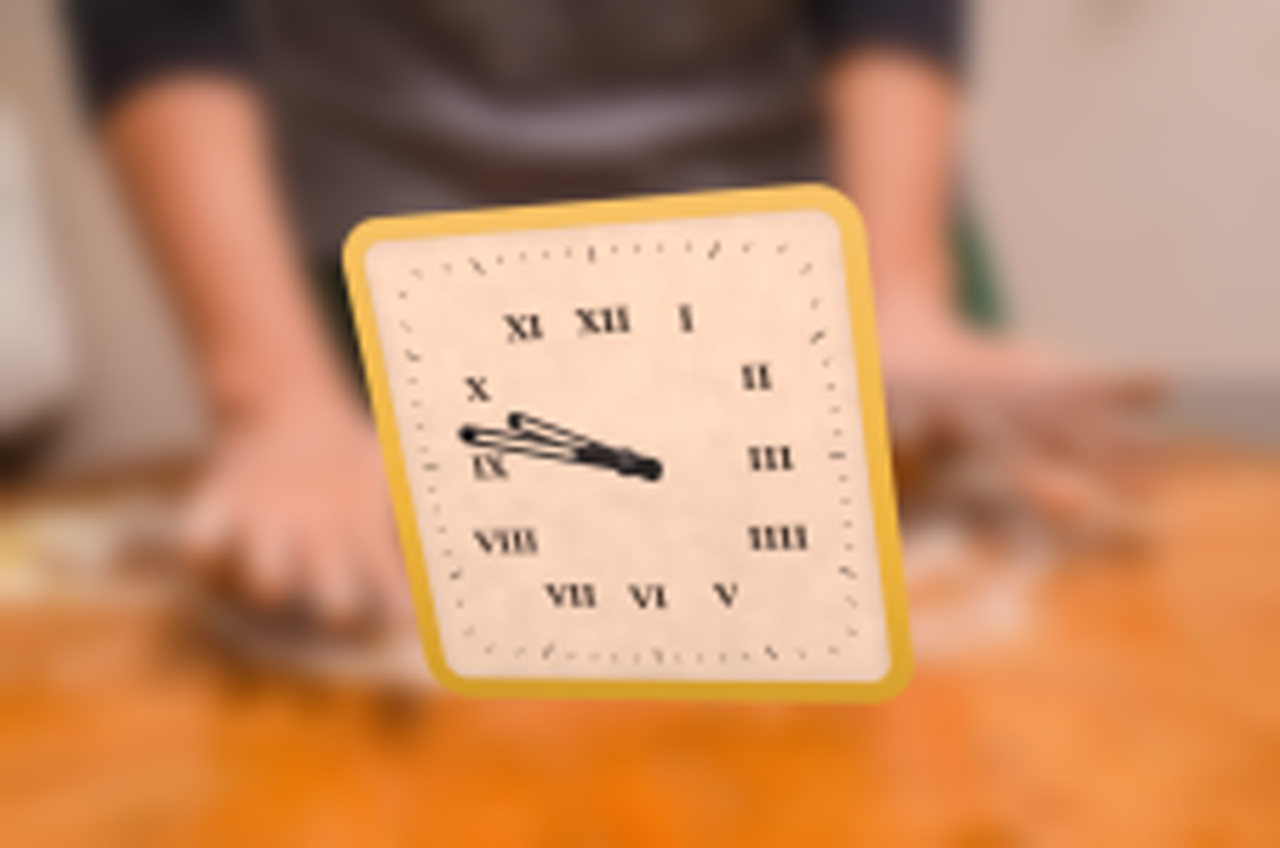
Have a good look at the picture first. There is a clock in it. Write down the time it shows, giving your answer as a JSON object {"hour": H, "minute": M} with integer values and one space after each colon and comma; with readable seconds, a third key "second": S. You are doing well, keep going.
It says {"hour": 9, "minute": 47}
